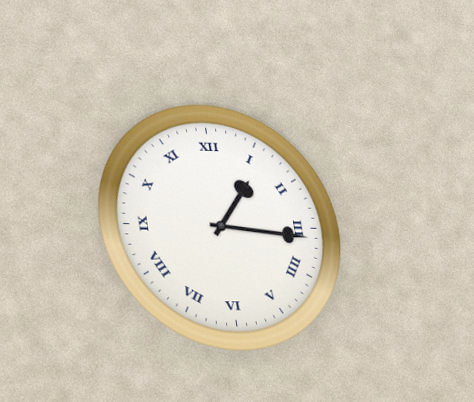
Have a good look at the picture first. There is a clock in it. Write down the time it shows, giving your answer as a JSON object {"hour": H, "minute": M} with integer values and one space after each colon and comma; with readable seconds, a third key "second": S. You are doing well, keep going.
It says {"hour": 1, "minute": 16}
